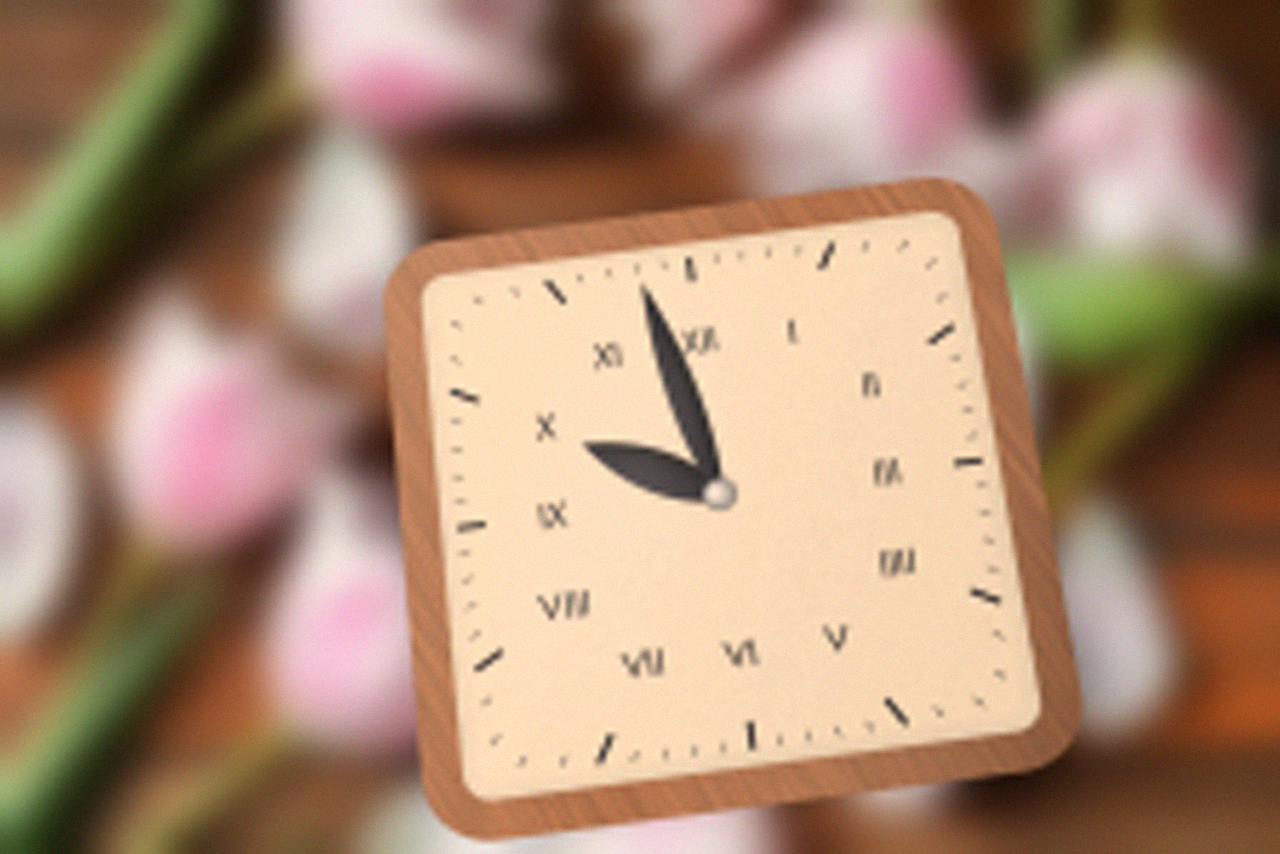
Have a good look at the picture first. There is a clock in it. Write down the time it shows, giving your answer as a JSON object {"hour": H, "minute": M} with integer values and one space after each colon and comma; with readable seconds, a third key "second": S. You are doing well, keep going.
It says {"hour": 9, "minute": 58}
